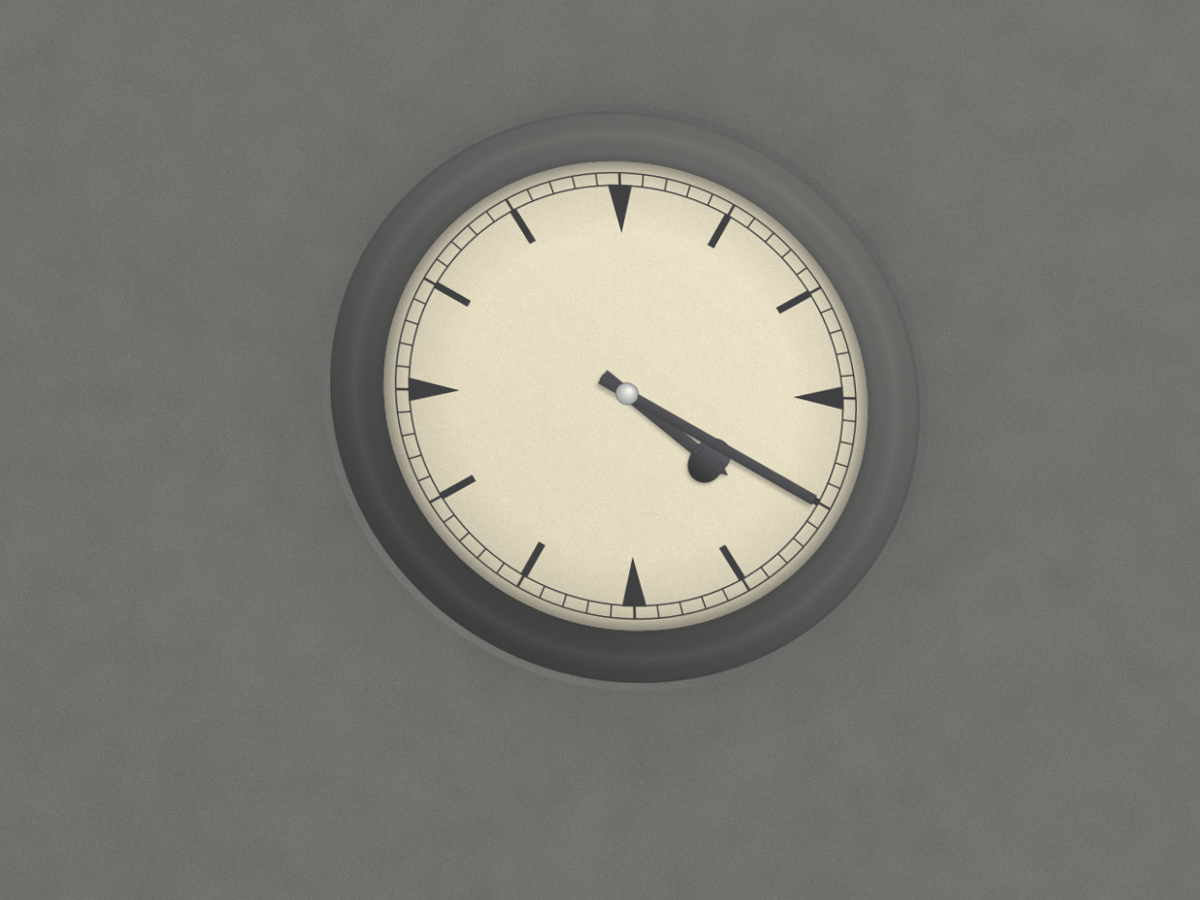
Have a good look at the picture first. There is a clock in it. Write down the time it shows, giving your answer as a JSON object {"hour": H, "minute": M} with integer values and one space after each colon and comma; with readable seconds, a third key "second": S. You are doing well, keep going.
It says {"hour": 4, "minute": 20}
